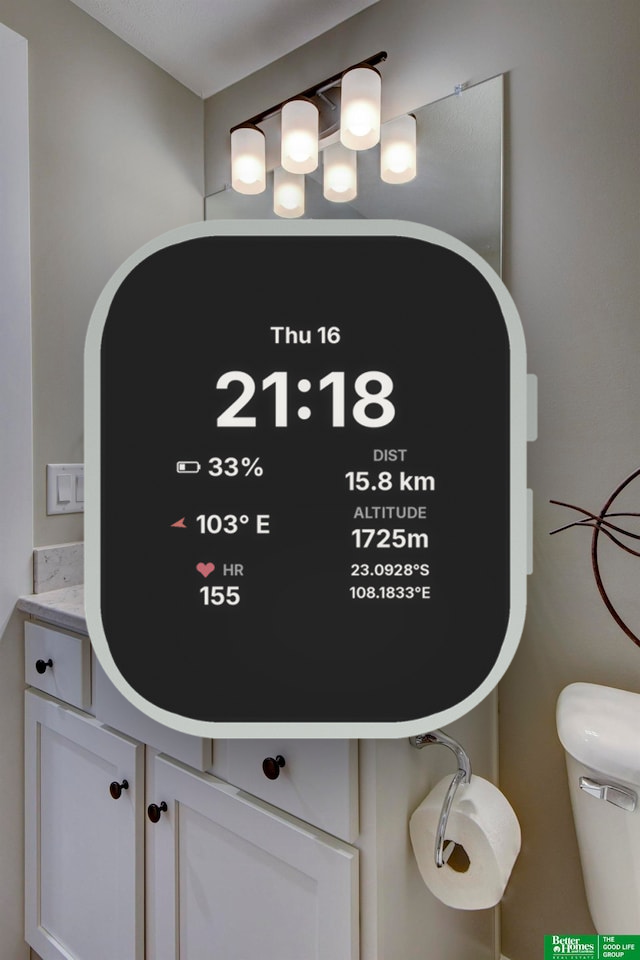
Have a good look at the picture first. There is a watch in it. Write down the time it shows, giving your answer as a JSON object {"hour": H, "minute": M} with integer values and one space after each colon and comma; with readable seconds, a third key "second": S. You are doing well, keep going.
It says {"hour": 21, "minute": 18}
